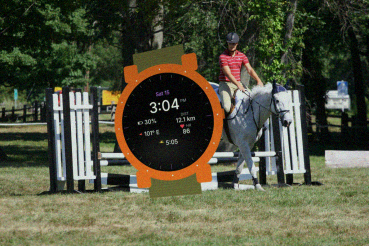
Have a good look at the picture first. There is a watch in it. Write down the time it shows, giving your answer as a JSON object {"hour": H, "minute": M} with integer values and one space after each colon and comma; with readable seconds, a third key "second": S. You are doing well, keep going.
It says {"hour": 3, "minute": 4}
